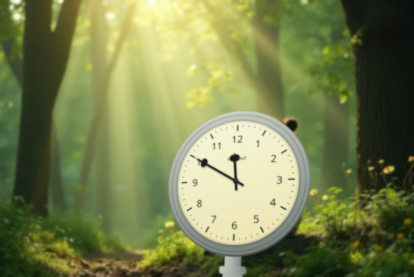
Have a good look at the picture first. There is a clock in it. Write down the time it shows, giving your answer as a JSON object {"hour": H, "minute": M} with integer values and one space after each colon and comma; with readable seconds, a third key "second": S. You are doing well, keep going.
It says {"hour": 11, "minute": 50}
